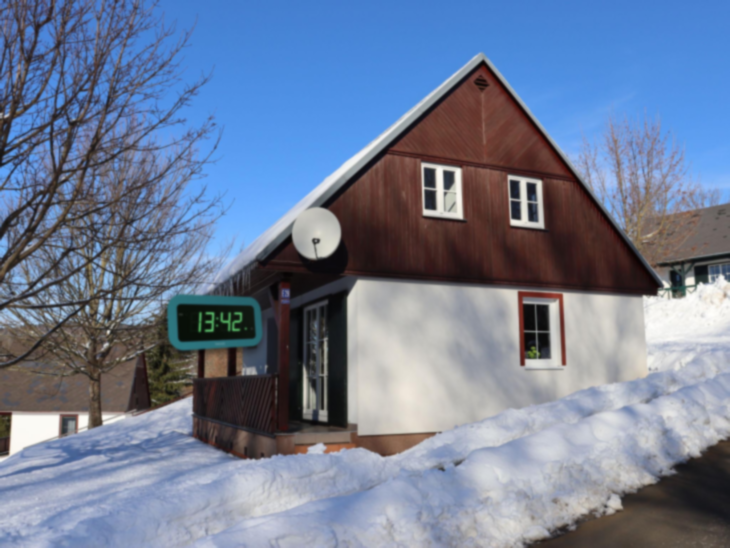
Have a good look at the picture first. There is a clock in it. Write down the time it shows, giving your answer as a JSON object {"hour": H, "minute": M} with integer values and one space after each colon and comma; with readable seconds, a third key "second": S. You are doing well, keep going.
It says {"hour": 13, "minute": 42}
